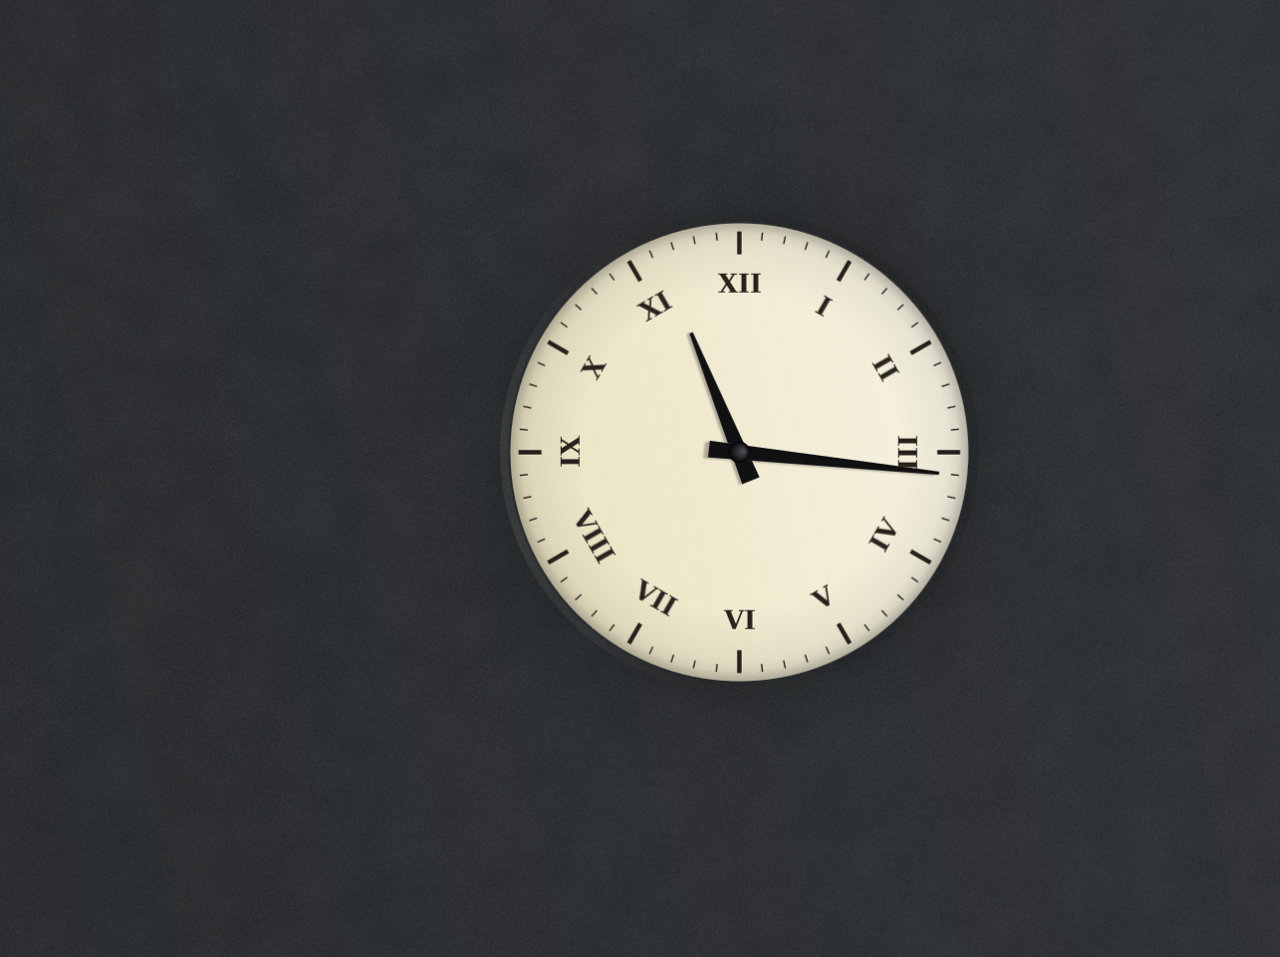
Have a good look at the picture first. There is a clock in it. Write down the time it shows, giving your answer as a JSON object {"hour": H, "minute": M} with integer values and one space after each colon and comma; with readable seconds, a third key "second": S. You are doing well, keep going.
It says {"hour": 11, "minute": 16}
